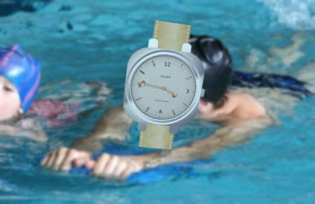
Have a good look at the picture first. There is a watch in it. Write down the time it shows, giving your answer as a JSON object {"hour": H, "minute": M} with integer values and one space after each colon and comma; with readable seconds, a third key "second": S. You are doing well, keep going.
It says {"hour": 3, "minute": 46}
